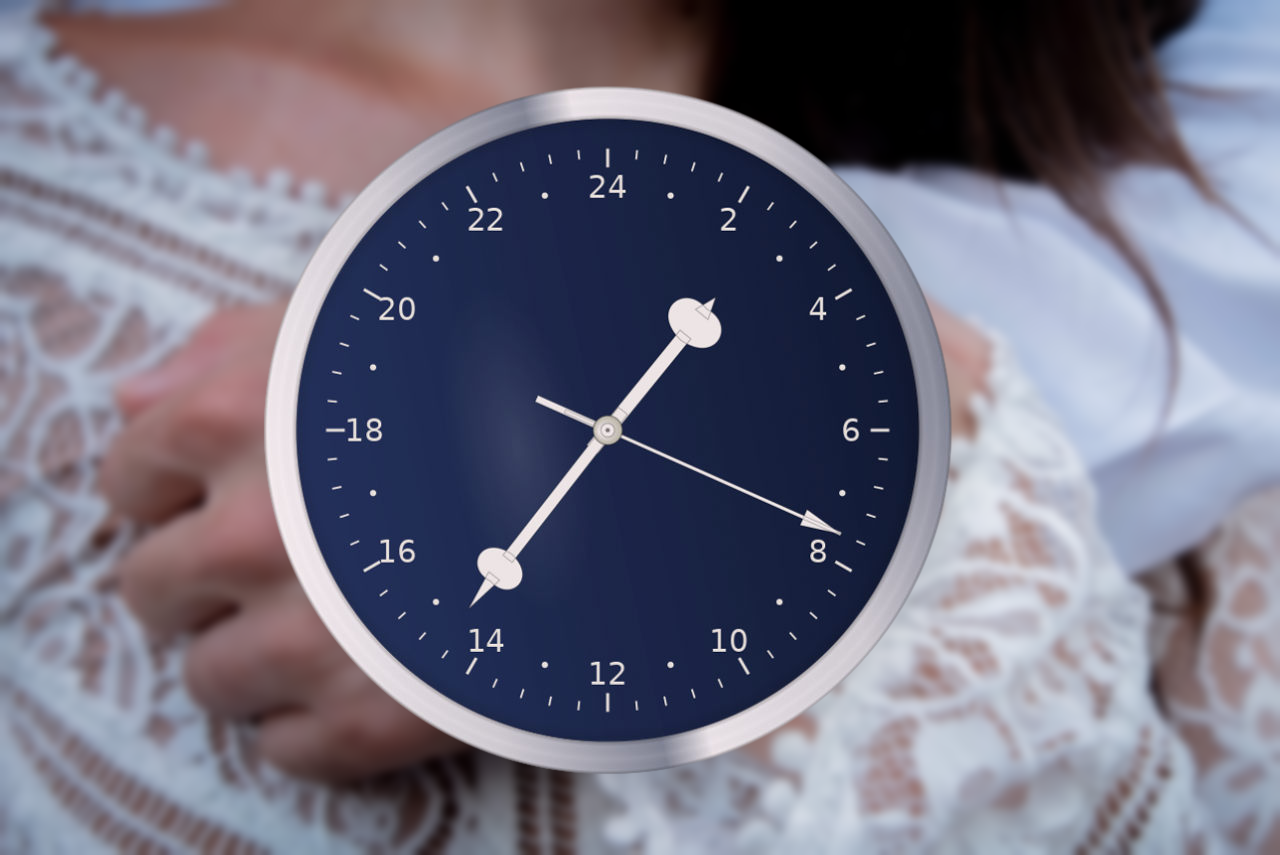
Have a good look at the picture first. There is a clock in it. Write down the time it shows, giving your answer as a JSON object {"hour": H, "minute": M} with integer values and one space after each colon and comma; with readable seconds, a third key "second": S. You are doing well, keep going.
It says {"hour": 2, "minute": 36, "second": 19}
